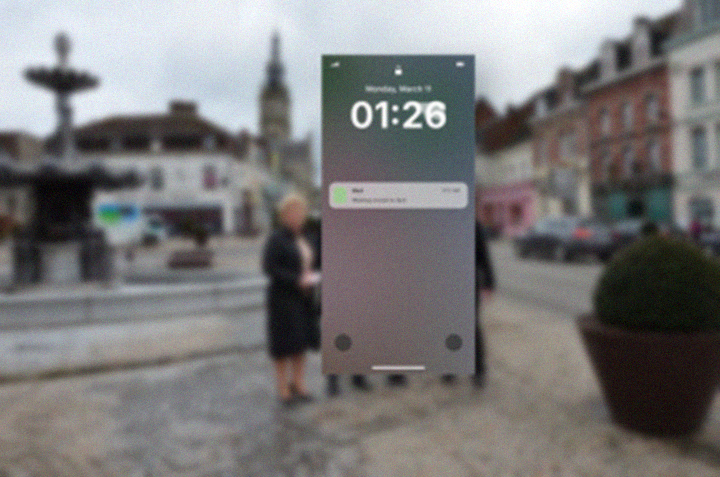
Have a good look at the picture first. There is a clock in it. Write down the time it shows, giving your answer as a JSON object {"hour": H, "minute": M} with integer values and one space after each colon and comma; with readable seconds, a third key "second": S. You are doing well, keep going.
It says {"hour": 1, "minute": 26}
